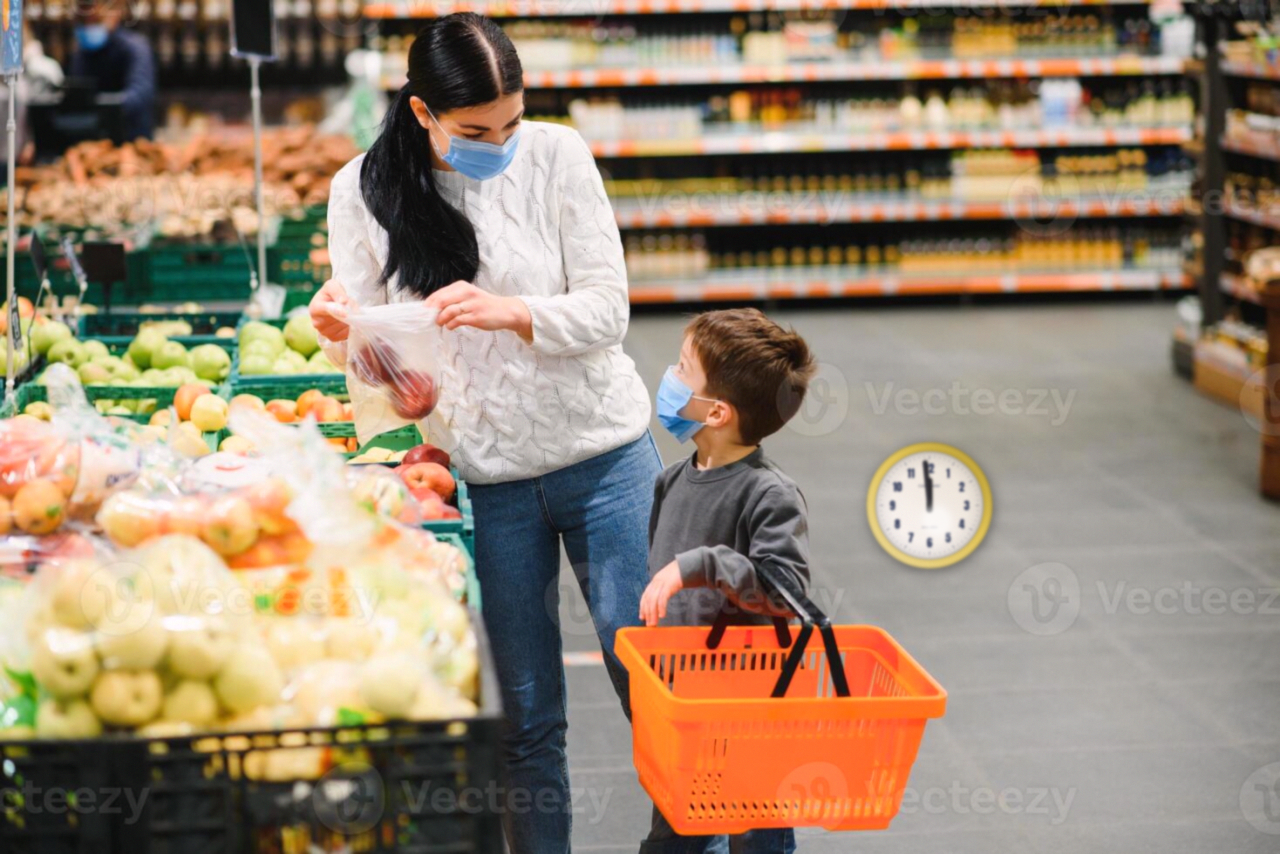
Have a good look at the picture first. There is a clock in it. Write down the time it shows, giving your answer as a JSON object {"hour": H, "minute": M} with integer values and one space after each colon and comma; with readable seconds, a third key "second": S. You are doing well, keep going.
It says {"hour": 11, "minute": 59}
